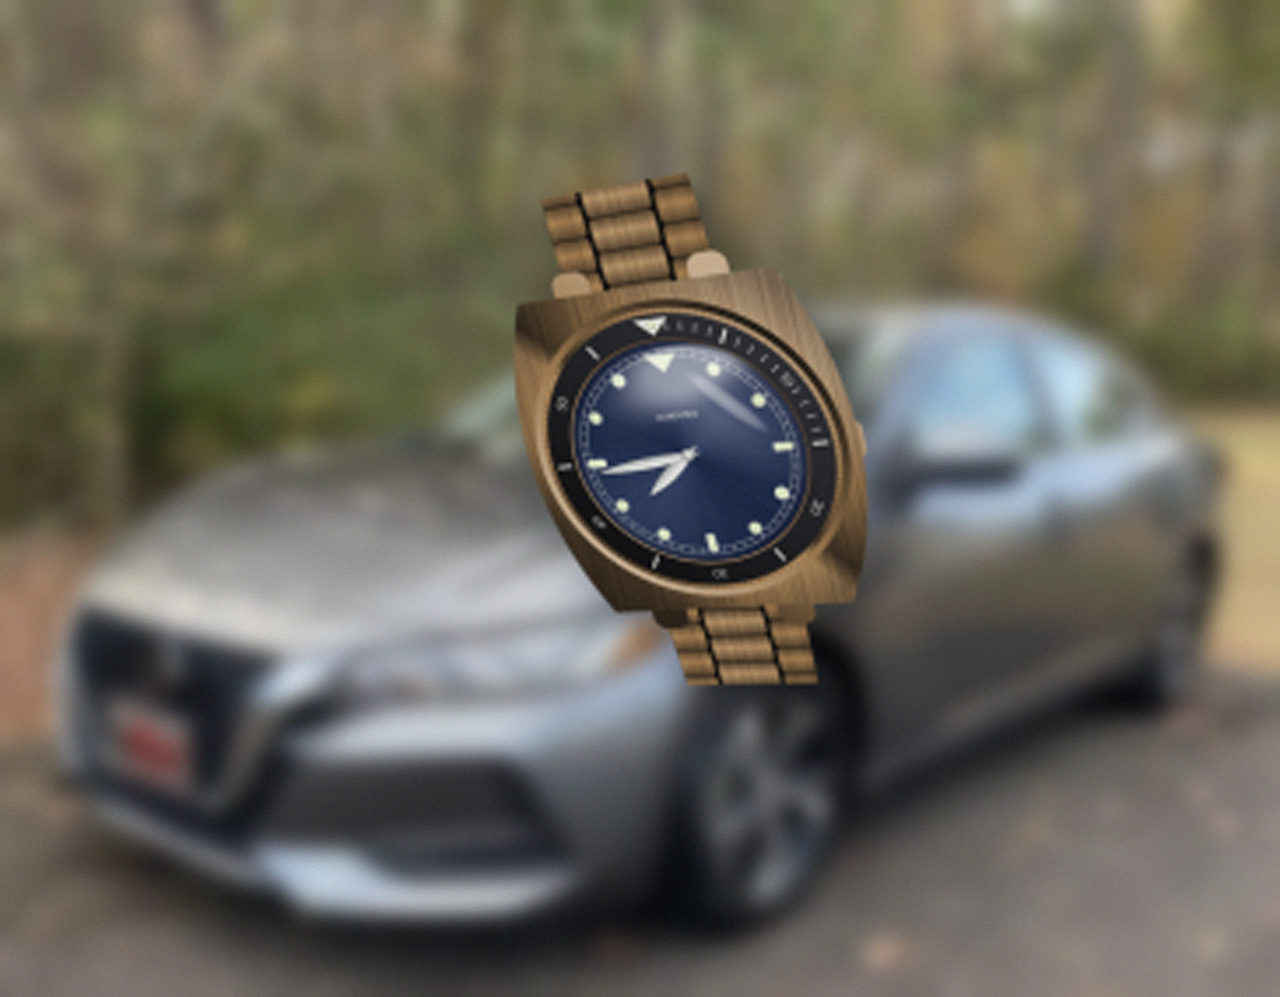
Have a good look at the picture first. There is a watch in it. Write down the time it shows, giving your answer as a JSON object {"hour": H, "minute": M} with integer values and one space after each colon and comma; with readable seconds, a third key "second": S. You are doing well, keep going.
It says {"hour": 7, "minute": 44}
